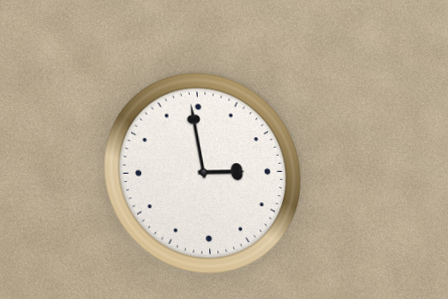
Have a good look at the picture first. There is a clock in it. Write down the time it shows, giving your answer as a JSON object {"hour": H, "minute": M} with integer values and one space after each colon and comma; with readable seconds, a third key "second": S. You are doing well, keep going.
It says {"hour": 2, "minute": 59}
